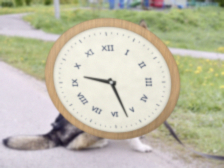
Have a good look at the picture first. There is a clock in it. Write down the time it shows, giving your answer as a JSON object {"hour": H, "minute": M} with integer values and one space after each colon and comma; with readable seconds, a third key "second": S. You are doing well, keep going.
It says {"hour": 9, "minute": 27}
